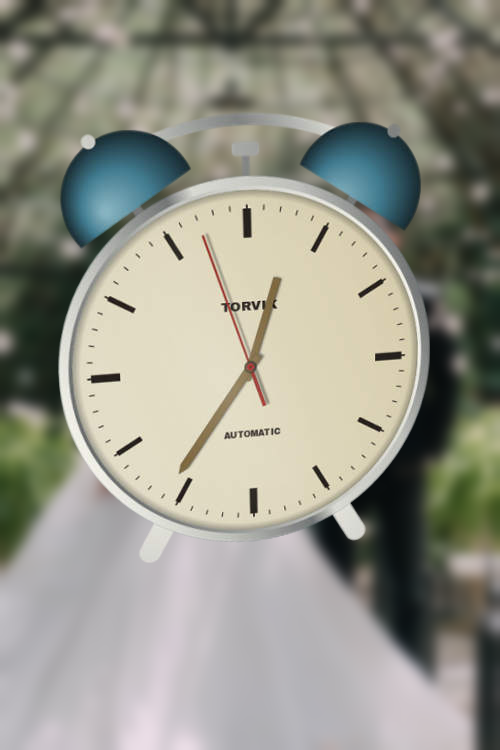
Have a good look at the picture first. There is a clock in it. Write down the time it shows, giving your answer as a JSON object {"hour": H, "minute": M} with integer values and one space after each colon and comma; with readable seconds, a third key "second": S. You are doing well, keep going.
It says {"hour": 12, "minute": 35, "second": 57}
